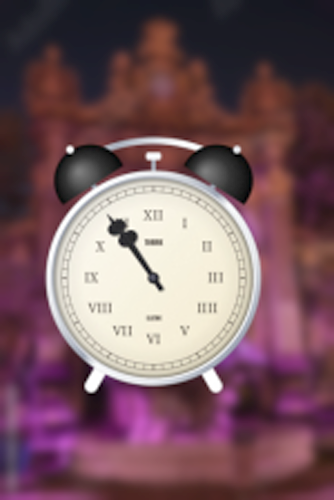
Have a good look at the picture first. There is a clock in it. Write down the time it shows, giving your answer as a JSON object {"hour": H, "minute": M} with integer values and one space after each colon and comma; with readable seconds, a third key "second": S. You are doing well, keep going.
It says {"hour": 10, "minute": 54}
